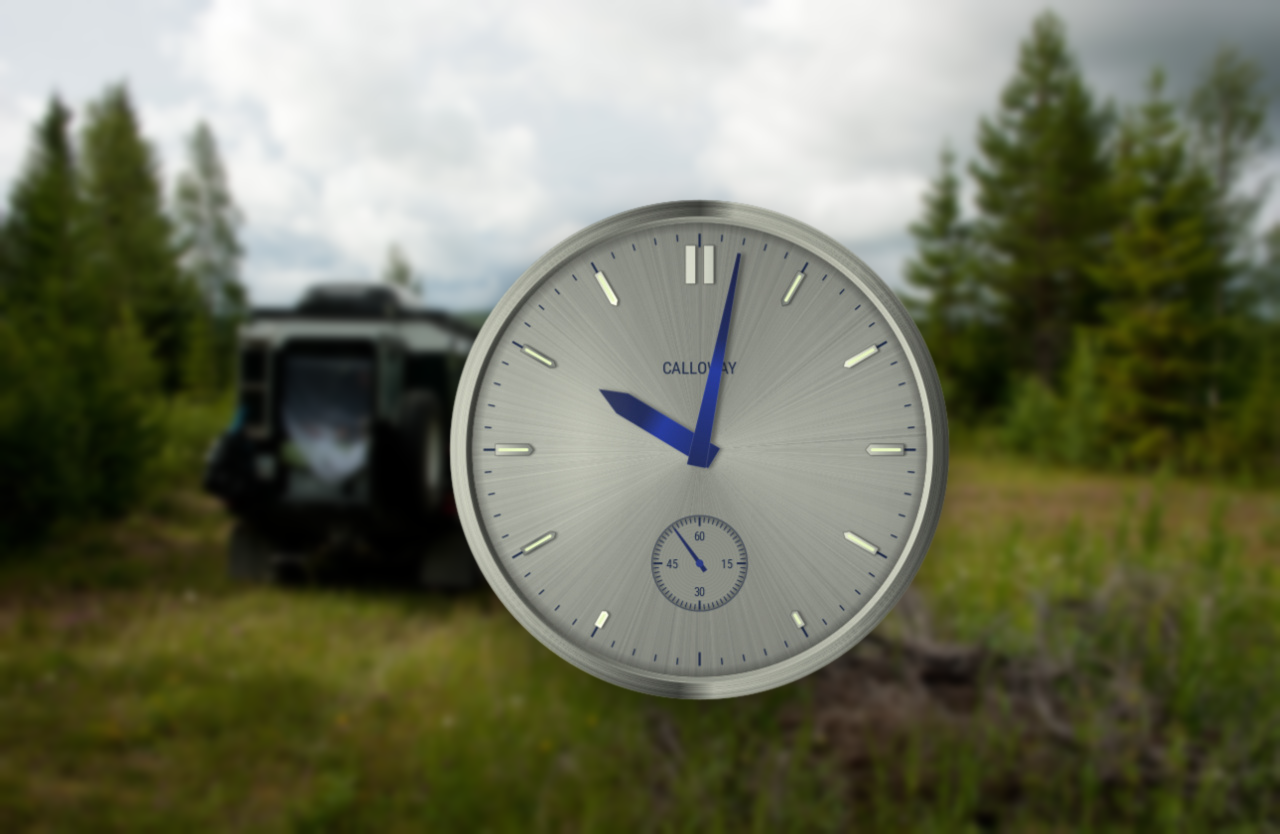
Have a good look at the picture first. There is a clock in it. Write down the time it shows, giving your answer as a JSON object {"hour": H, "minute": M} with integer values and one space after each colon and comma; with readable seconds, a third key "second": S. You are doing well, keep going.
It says {"hour": 10, "minute": 1, "second": 54}
